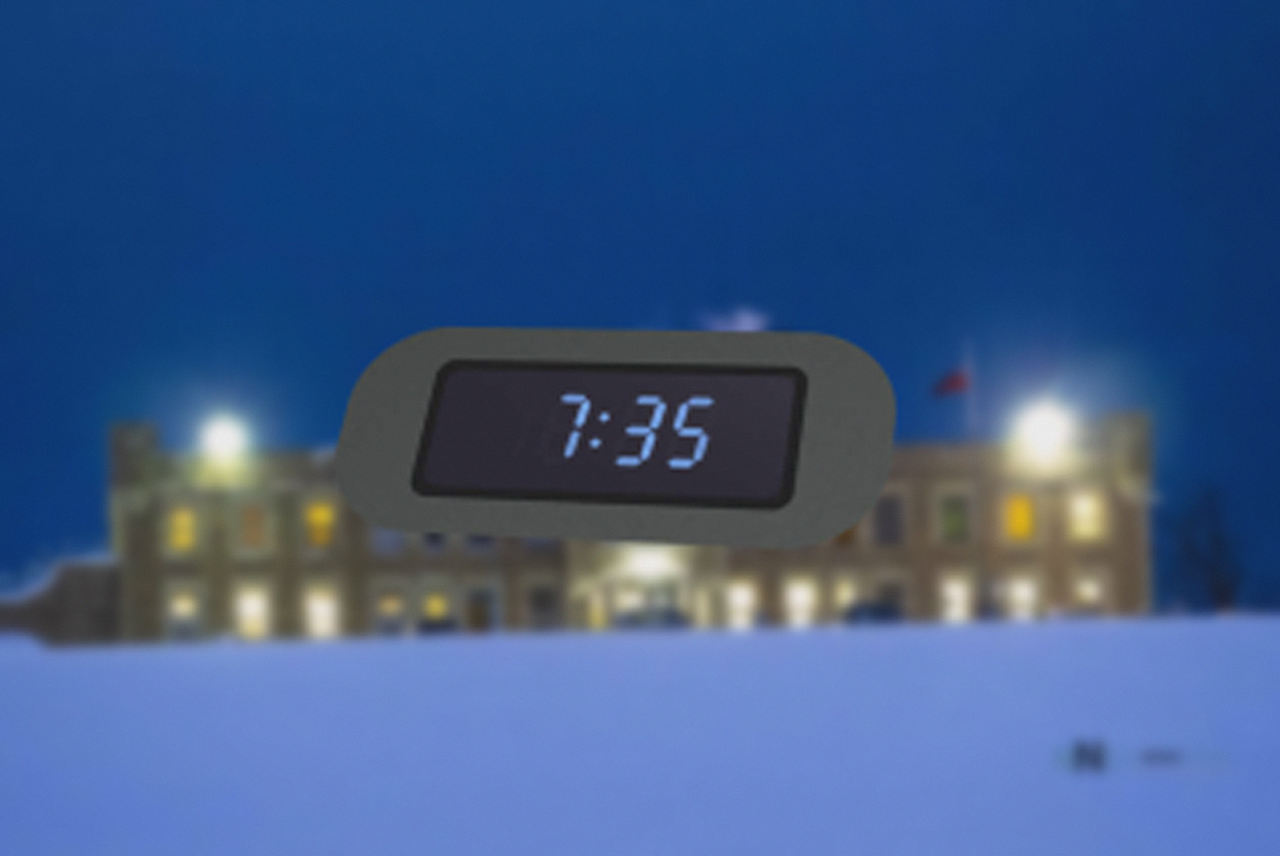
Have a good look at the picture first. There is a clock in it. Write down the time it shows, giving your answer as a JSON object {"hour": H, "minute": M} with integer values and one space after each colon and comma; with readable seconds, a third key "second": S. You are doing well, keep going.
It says {"hour": 7, "minute": 35}
